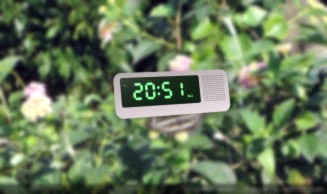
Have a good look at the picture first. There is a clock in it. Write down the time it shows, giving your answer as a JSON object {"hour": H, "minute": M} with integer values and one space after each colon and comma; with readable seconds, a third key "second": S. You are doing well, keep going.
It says {"hour": 20, "minute": 51}
